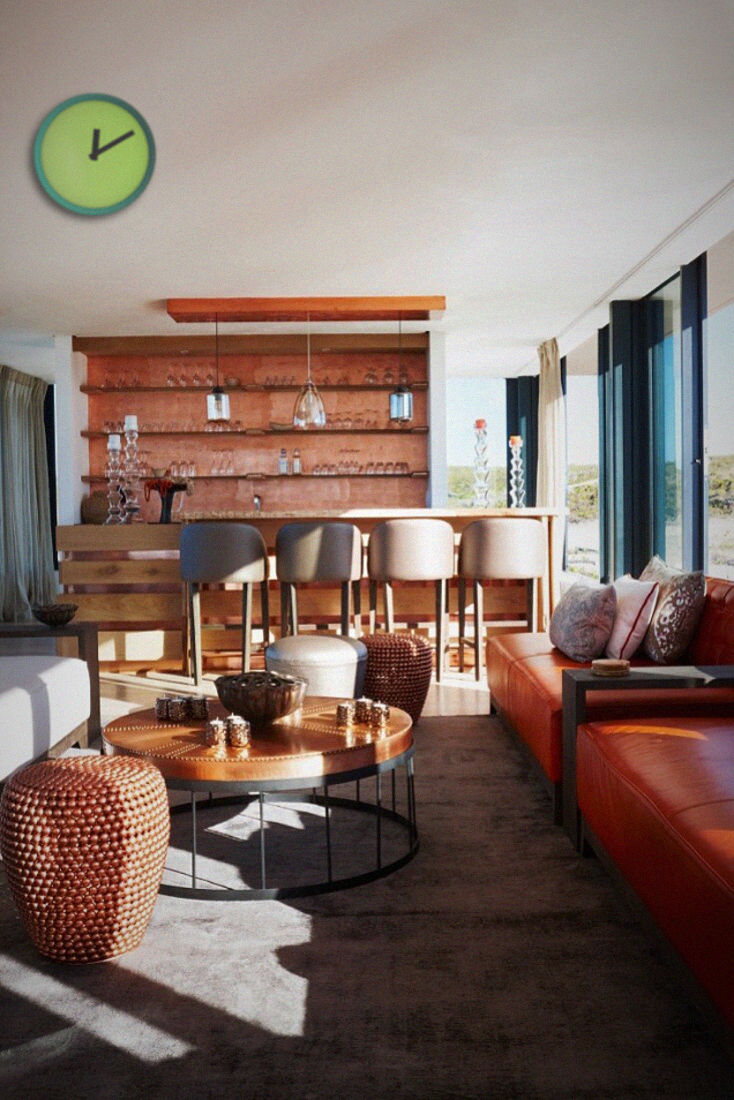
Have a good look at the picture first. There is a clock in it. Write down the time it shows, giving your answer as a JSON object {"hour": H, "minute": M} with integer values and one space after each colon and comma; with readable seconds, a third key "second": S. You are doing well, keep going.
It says {"hour": 12, "minute": 10}
